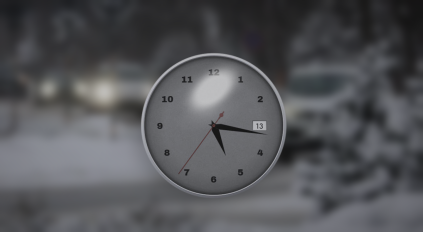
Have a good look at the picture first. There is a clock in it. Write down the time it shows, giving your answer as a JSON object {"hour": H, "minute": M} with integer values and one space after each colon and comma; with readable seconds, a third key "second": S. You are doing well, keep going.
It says {"hour": 5, "minute": 16, "second": 36}
